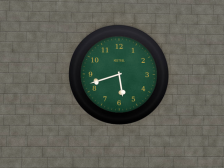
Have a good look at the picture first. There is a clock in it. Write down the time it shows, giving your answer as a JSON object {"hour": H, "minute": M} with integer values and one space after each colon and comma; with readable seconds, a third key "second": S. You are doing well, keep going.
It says {"hour": 5, "minute": 42}
